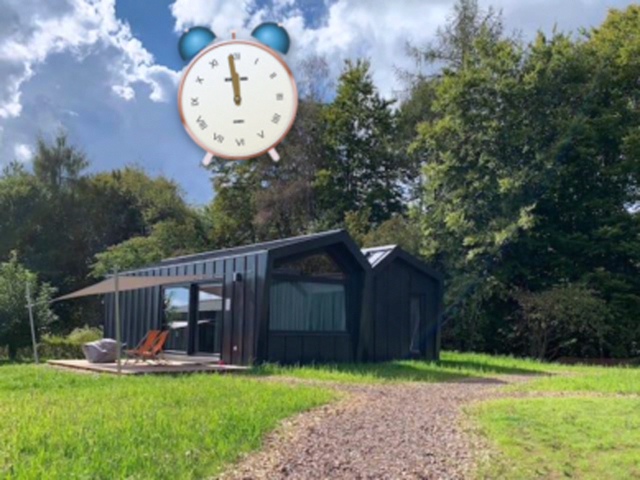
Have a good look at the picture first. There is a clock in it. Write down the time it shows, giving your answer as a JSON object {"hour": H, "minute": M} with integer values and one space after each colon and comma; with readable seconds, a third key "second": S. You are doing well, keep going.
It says {"hour": 11, "minute": 59}
